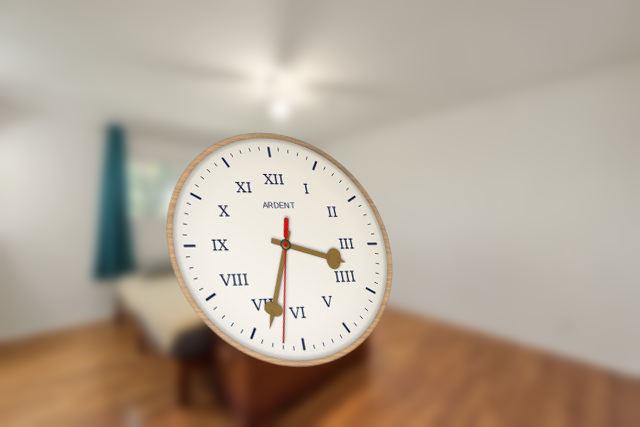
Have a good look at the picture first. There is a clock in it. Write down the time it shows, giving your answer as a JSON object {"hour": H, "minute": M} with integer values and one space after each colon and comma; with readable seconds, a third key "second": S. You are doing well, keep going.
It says {"hour": 3, "minute": 33, "second": 32}
